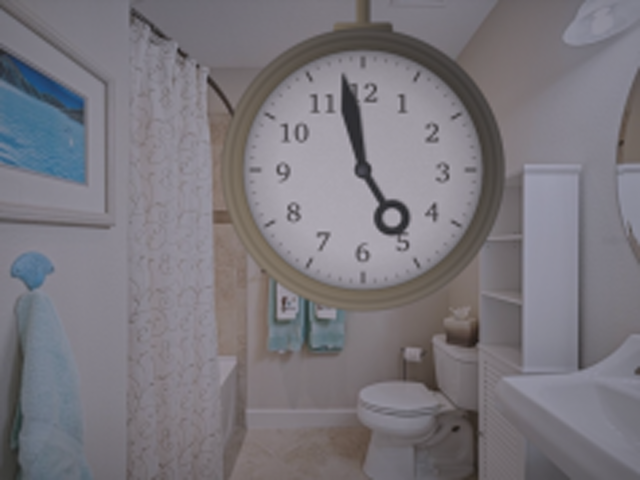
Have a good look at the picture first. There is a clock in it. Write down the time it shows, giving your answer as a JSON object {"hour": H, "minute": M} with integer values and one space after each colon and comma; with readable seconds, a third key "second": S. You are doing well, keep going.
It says {"hour": 4, "minute": 58}
